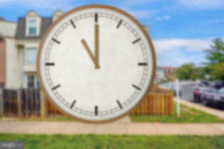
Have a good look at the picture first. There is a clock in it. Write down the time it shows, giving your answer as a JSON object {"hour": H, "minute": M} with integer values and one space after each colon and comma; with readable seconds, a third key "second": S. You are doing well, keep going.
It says {"hour": 11, "minute": 0}
